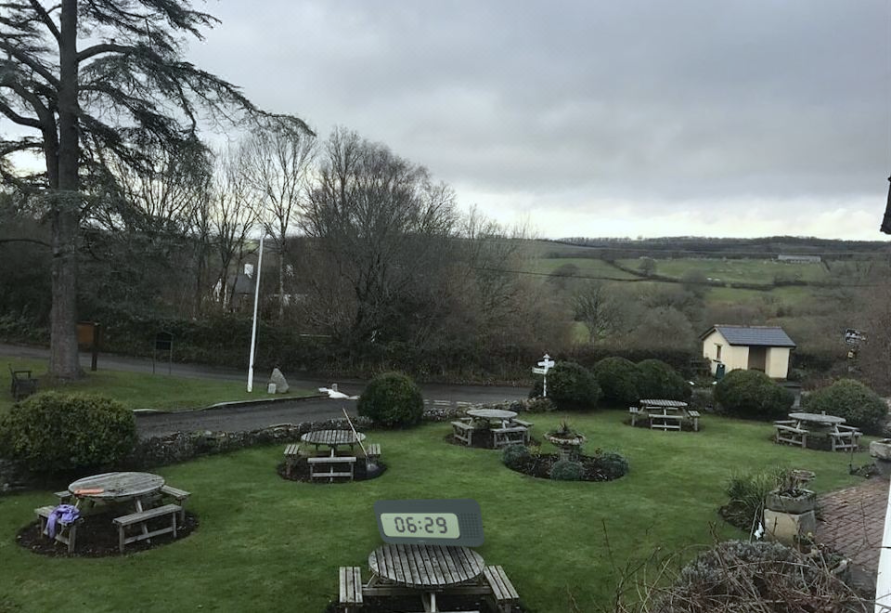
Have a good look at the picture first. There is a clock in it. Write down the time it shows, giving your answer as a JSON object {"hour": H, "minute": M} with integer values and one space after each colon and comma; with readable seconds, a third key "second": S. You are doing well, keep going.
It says {"hour": 6, "minute": 29}
